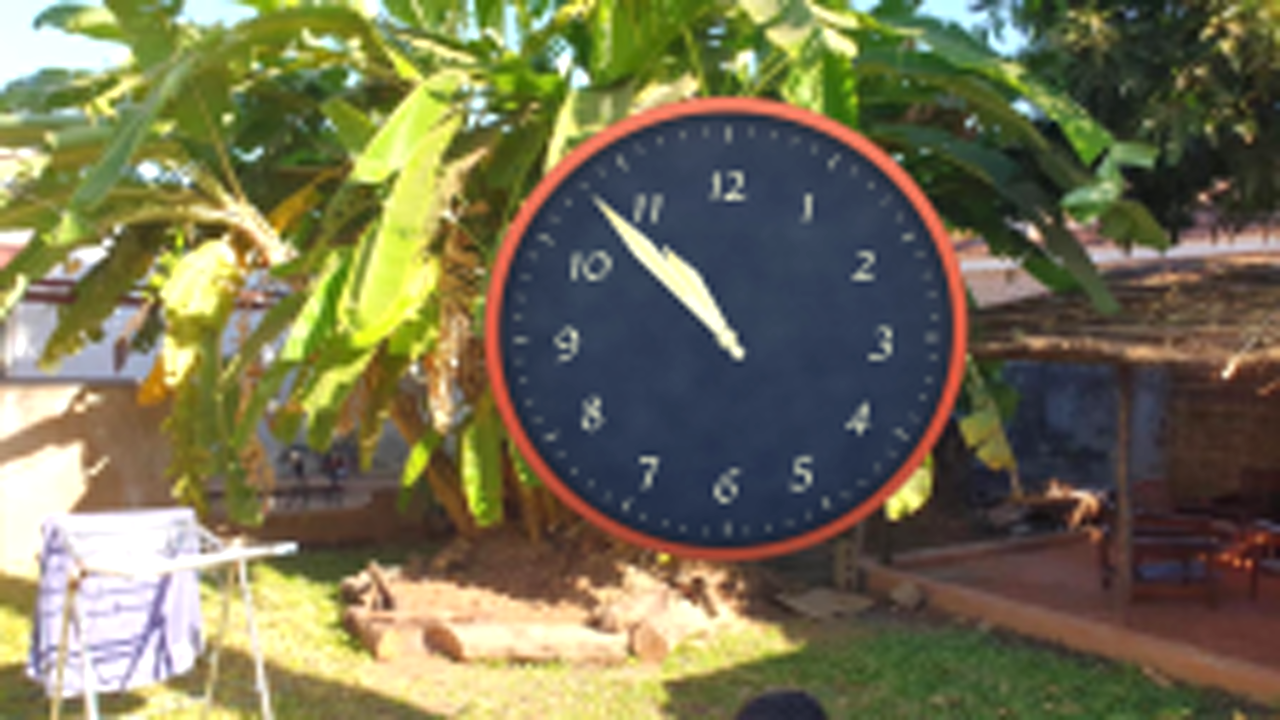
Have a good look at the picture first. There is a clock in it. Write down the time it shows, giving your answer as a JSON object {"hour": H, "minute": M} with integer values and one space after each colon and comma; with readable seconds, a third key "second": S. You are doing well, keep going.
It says {"hour": 10, "minute": 53}
